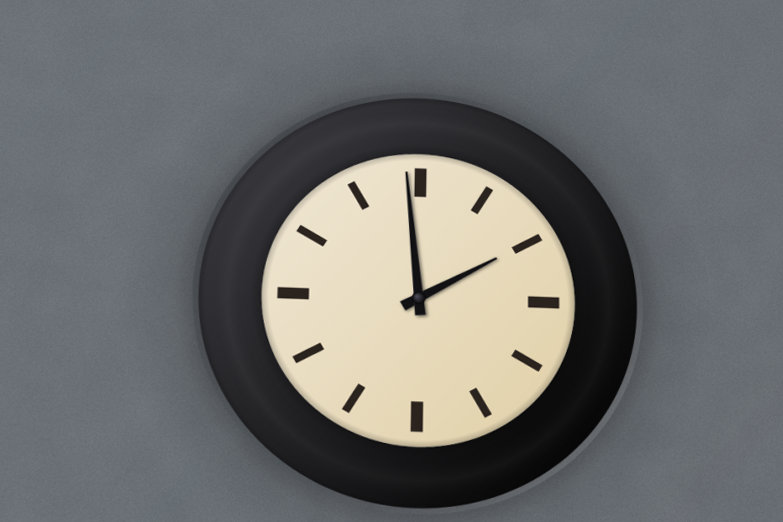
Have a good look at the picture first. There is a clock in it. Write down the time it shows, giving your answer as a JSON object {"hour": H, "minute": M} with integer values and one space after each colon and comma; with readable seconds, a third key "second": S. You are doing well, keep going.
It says {"hour": 1, "minute": 59}
